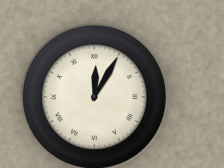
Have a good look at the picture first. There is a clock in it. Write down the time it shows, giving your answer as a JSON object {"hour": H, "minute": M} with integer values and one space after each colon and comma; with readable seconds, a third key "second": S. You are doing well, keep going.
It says {"hour": 12, "minute": 5}
